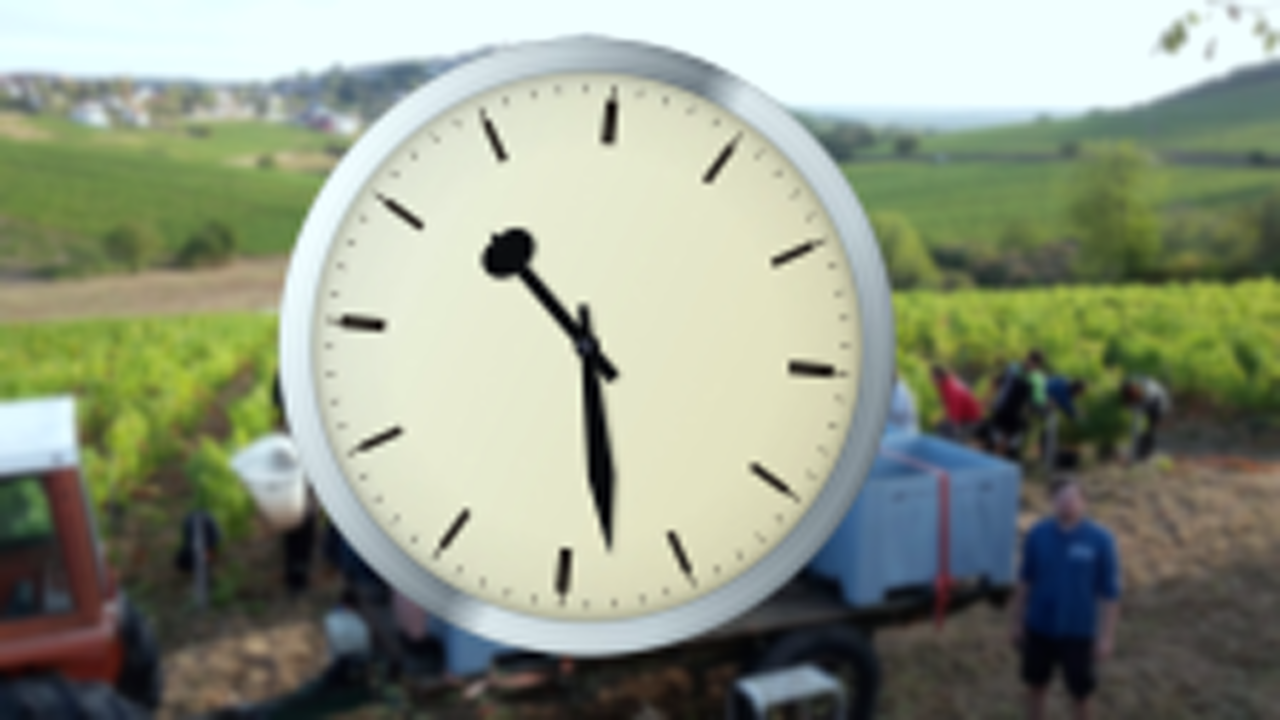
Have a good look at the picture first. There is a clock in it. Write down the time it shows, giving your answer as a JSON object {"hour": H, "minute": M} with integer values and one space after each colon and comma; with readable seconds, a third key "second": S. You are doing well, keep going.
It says {"hour": 10, "minute": 28}
